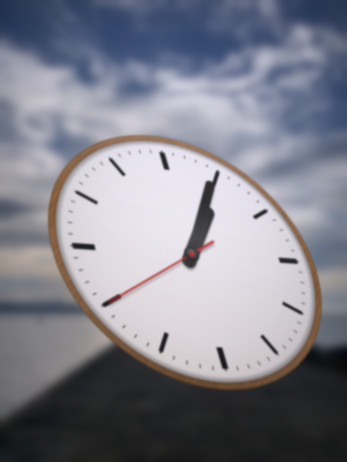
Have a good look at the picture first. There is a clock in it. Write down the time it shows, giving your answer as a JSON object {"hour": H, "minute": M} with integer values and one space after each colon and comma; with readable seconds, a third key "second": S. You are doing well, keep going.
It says {"hour": 1, "minute": 4, "second": 40}
